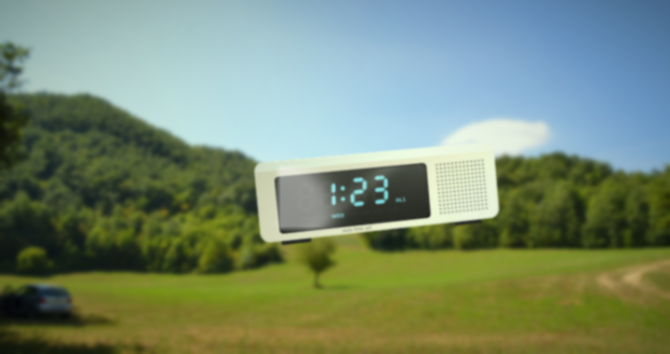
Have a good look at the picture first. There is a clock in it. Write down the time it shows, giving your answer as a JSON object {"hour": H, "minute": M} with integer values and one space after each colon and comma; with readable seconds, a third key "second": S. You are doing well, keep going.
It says {"hour": 1, "minute": 23}
